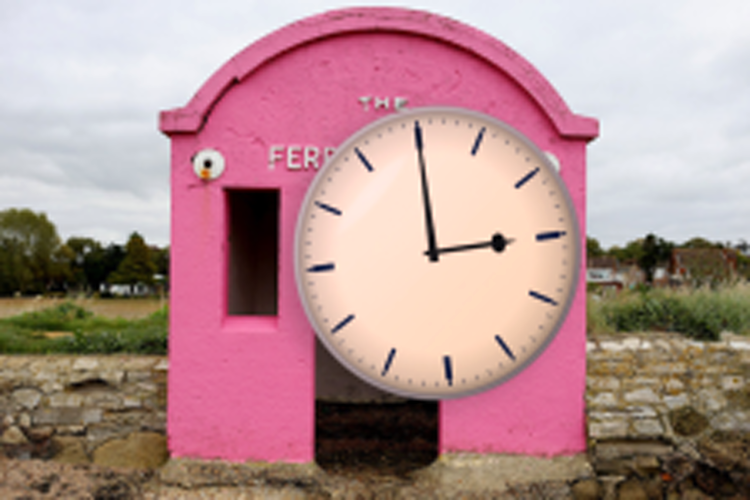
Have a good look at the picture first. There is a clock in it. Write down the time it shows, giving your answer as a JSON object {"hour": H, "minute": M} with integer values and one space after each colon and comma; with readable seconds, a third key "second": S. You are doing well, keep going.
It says {"hour": 3, "minute": 0}
